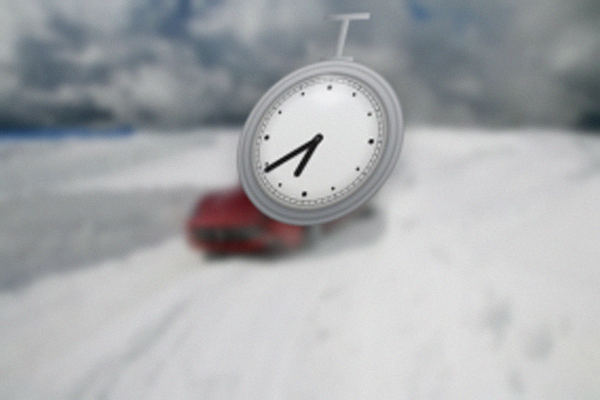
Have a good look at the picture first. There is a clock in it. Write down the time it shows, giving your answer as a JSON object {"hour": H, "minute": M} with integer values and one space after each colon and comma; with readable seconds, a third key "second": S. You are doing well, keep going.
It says {"hour": 6, "minute": 39}
